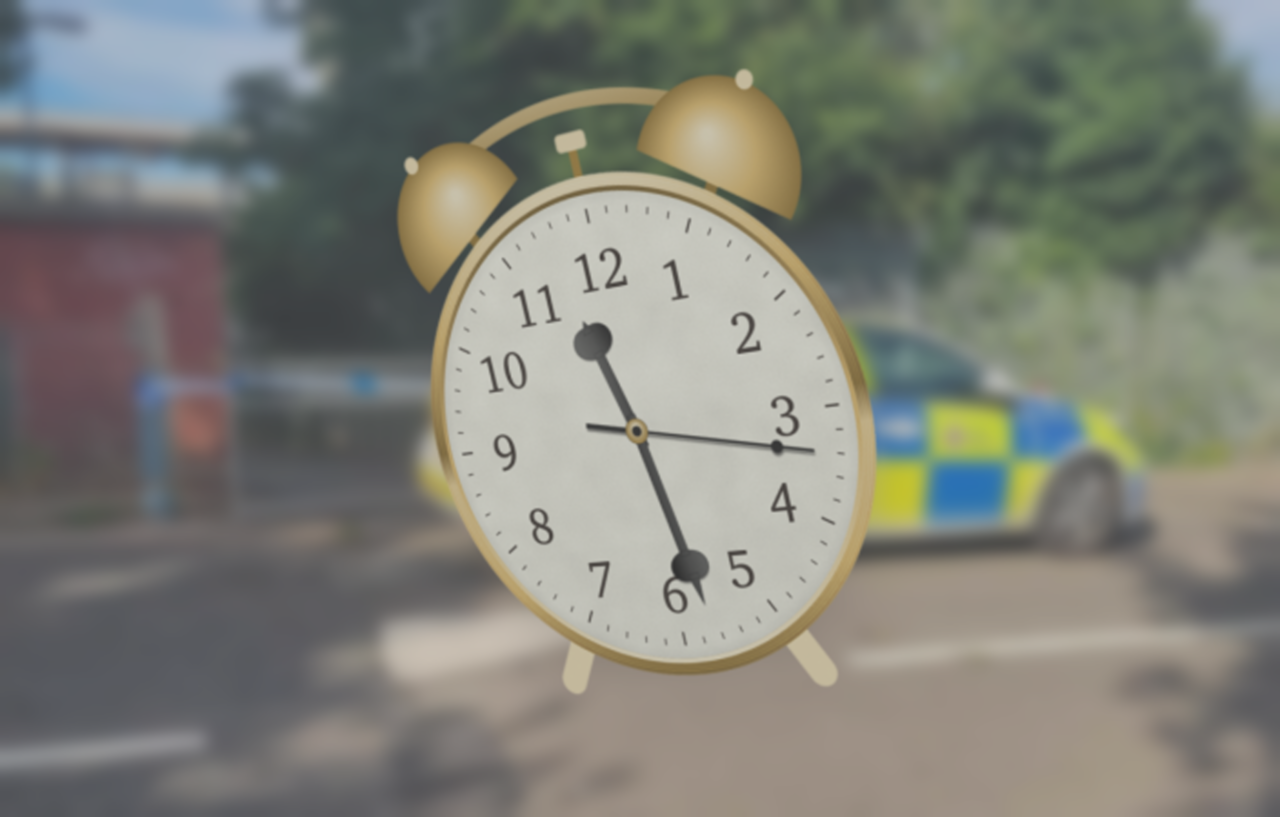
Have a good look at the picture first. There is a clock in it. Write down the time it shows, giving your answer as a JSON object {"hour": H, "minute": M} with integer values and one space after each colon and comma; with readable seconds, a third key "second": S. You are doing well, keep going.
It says {"hour": 11, "minute": 28, "second": 17}
